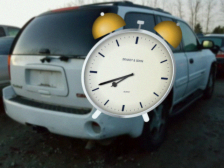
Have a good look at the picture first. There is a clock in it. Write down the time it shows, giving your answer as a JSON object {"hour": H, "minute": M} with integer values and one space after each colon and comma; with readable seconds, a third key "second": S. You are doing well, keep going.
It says {"hour": 7, "minute": 41}
